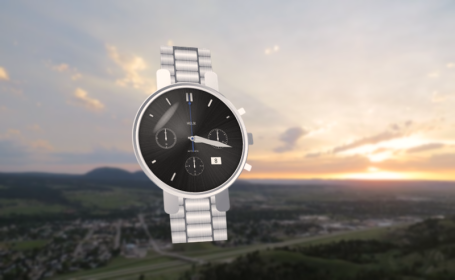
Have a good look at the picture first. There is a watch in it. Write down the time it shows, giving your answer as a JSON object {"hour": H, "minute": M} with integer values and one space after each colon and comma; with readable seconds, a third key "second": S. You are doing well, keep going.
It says {"hour": 3, "minute": 17}
